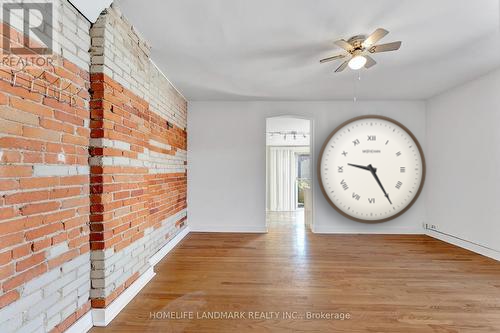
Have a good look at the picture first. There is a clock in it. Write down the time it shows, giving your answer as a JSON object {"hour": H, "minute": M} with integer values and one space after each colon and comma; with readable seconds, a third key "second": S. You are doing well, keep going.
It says {"hour": 9, "minute": 25}
